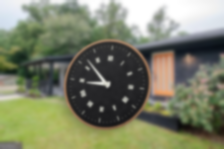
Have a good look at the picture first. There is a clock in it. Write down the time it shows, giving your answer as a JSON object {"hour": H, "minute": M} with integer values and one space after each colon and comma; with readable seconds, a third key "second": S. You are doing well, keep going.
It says {"hour": 8, "minute": 52}
